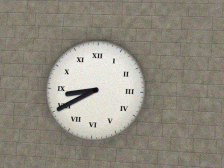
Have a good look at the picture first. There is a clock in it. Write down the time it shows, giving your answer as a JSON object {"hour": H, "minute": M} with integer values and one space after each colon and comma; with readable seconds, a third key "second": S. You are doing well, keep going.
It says {"hour": 8, "minute": 40}
